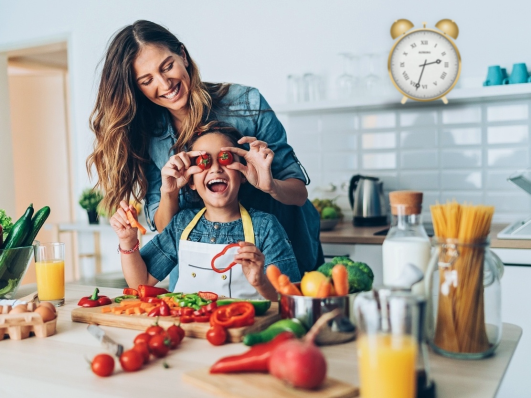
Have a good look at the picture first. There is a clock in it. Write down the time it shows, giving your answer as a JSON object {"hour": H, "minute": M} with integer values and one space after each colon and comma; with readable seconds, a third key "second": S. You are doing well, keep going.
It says {"hour": 2, "minute": 33}
